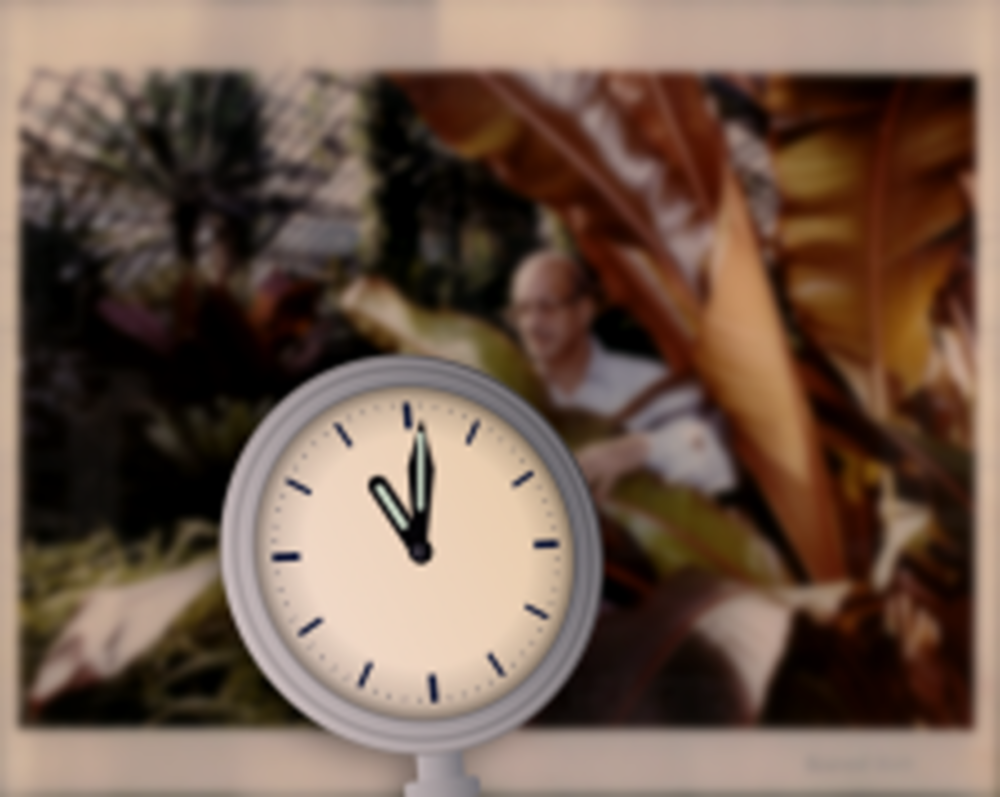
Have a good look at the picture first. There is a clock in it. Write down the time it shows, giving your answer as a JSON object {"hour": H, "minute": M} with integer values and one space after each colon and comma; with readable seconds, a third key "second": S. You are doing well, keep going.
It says {"hour": 11, "minute": 1}
